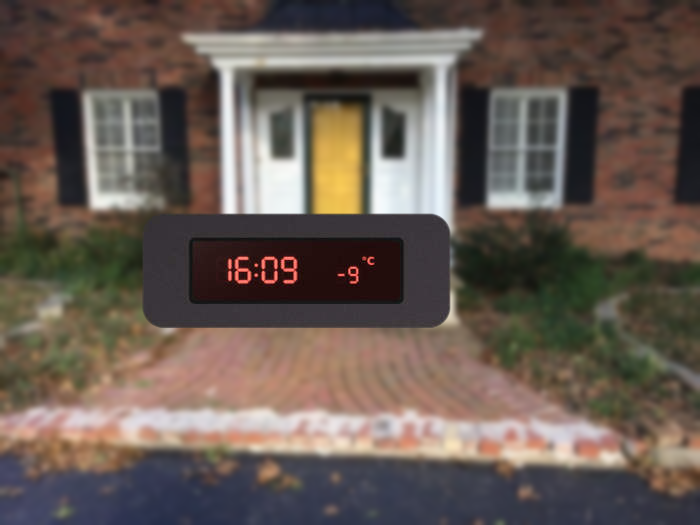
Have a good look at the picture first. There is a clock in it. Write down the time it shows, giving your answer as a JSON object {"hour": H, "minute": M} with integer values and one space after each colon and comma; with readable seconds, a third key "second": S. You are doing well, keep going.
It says {"hour": 16, "minute": 9}
